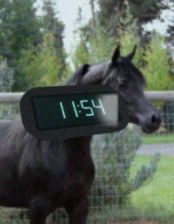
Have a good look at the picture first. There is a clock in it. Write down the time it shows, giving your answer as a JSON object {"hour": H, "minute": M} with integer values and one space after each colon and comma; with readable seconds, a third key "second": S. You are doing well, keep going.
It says {"hour": 11, "minute": 54}
